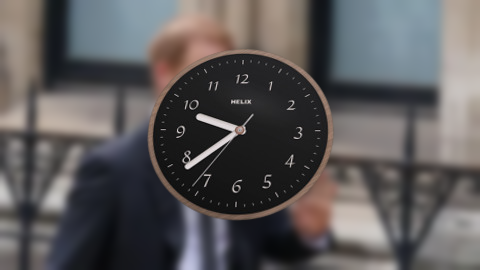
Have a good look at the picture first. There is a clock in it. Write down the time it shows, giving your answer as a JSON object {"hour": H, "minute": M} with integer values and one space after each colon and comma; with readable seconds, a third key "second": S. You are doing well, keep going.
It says {"hour": 9, "minute": 38, "second": 36}
